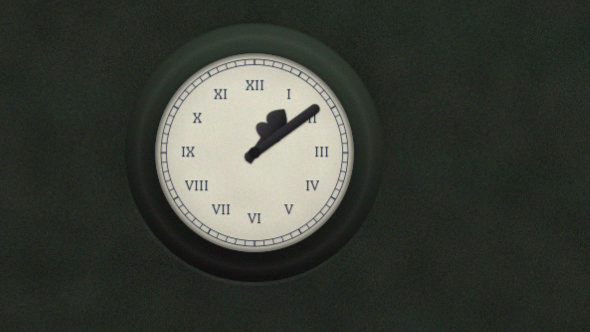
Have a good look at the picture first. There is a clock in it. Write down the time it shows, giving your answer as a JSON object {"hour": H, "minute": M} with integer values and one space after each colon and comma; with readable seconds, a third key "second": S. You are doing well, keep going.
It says {"hour": 1, "minute": 9}
